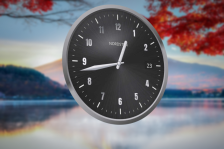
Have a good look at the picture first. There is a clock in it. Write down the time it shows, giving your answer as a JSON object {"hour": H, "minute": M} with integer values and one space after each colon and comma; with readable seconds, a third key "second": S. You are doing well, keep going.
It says {"hour": 12, "minute": 43}
